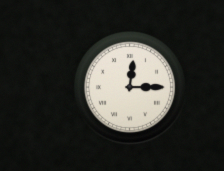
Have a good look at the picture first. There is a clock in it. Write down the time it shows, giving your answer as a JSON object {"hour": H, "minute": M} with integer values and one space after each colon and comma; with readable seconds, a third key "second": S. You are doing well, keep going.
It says {"hour": 12, "minute": 15}
